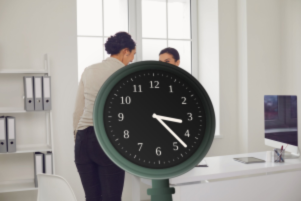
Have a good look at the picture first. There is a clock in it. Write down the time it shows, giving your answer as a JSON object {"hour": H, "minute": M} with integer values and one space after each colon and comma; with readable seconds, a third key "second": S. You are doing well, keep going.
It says {"hour": 3, "minute": 23}
